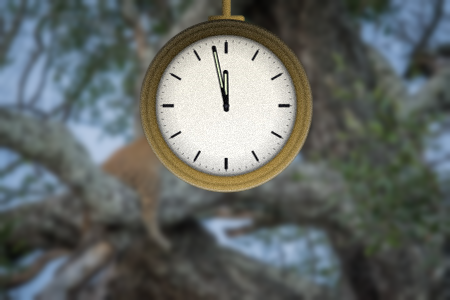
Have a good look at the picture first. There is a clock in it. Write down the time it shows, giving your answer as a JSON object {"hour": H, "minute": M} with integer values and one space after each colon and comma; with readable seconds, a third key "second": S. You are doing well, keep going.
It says {"hour": 11, "minute": 58}
